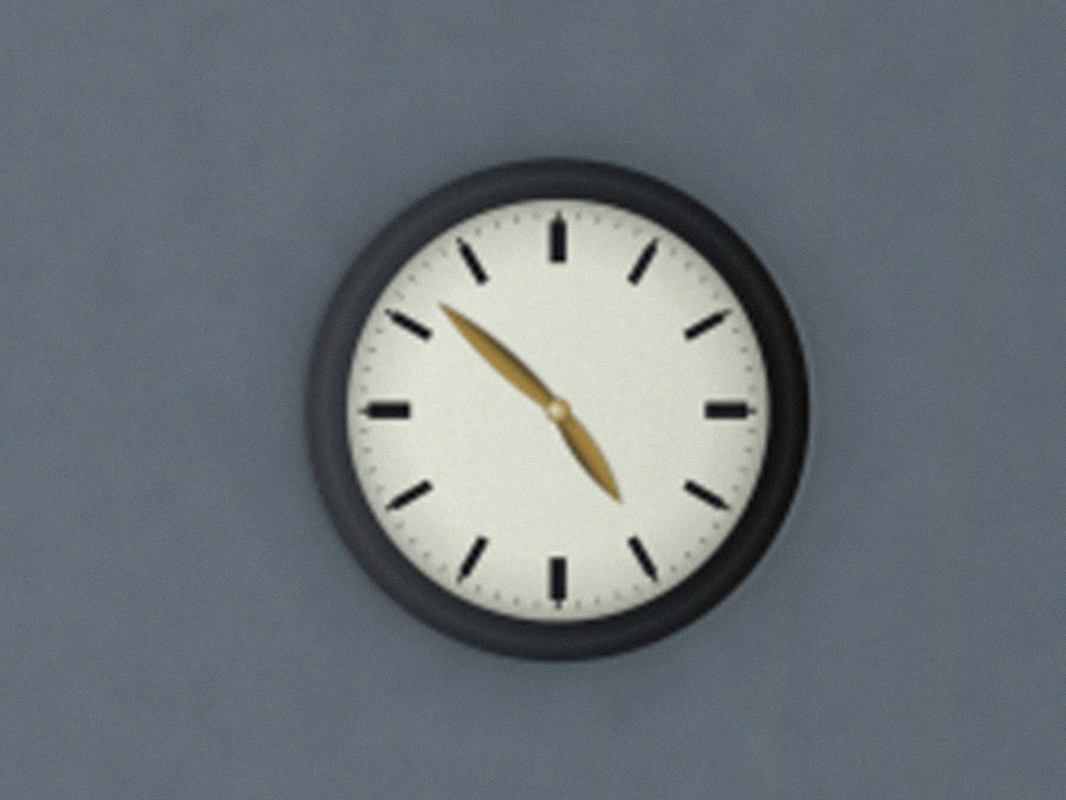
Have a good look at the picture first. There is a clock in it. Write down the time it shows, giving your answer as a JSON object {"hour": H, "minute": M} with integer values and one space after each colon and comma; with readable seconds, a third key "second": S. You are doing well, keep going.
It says {"hour": 4, "minute": 52}
